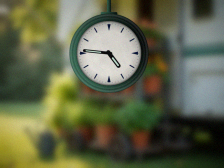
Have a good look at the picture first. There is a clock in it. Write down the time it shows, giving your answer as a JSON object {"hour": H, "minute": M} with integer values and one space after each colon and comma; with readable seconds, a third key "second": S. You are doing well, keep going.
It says {"hour": 4, "minute": 46}
